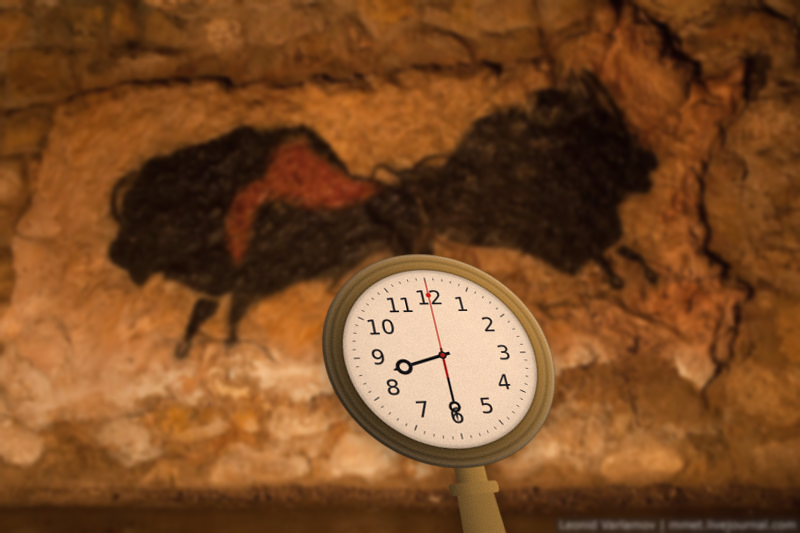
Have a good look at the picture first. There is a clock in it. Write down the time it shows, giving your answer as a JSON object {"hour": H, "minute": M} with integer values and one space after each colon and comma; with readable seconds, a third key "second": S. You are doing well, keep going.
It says {"hour": 8, "minute": 30, "second": 0}
